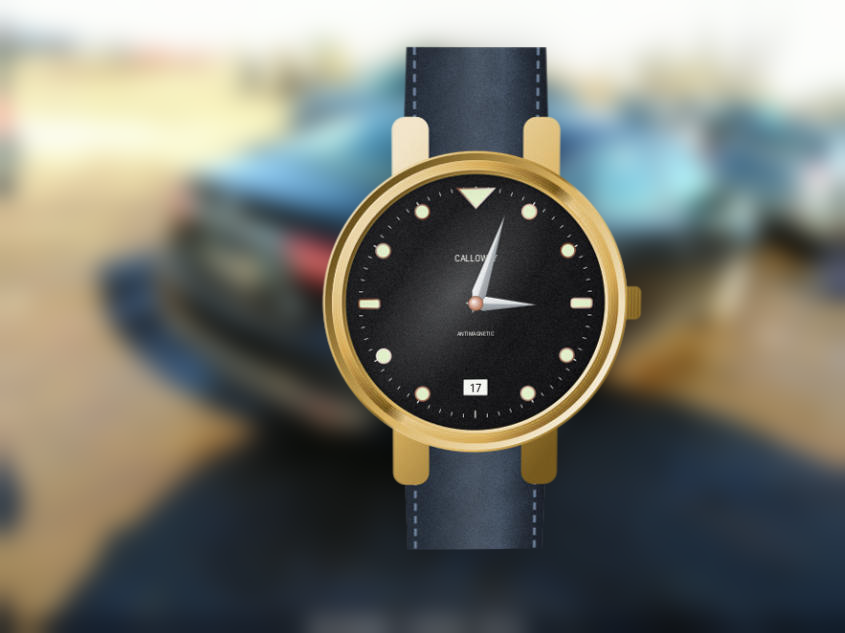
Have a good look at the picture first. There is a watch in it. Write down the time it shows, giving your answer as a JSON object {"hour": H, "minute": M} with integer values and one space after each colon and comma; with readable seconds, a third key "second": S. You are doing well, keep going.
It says {"hour": 3, "minute": 3}
